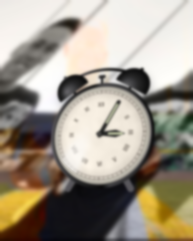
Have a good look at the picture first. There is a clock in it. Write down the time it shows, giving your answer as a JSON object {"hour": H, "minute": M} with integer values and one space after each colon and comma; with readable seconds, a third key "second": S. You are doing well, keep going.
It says {"hour": 3, "minute": 5}
